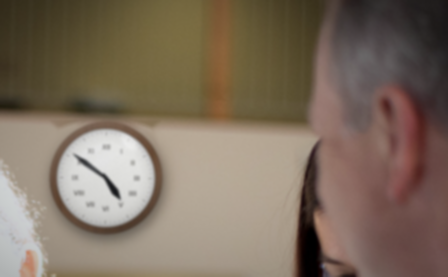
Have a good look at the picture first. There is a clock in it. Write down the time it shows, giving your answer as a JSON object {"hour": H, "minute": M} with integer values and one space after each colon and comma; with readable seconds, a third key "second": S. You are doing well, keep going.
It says {"hour": 4, "minute": 51}
